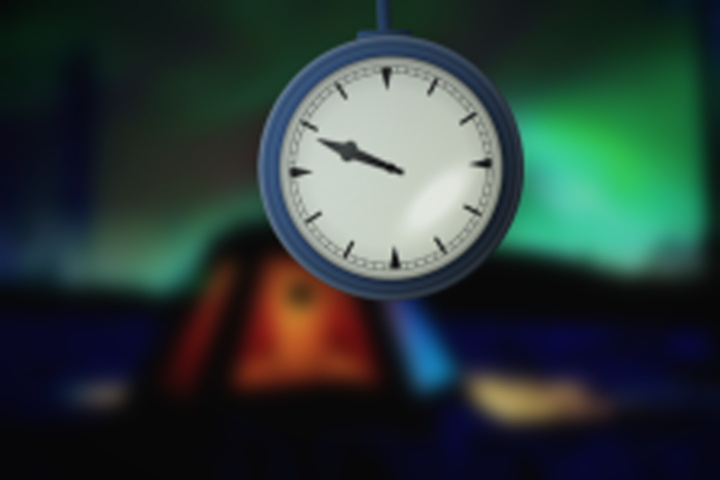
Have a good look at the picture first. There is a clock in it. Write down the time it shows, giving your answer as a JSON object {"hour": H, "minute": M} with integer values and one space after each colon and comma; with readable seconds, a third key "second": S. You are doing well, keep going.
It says {"hour": 9, "minute": 49}
